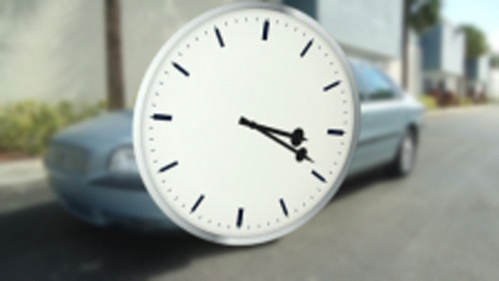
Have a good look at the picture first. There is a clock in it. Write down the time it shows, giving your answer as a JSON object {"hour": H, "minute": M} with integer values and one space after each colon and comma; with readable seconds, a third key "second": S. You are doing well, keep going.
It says {"hour": 3, "minute": 19}
